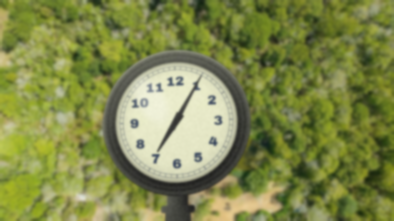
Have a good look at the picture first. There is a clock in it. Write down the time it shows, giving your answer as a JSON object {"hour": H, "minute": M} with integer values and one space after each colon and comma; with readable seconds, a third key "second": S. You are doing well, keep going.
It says {"hour": 7, "minute": 5}
